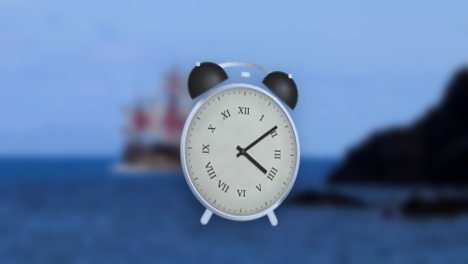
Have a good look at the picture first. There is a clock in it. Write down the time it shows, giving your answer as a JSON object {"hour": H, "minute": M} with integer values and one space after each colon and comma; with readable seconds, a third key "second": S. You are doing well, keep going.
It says {"hour": 4, "minute": 9}
